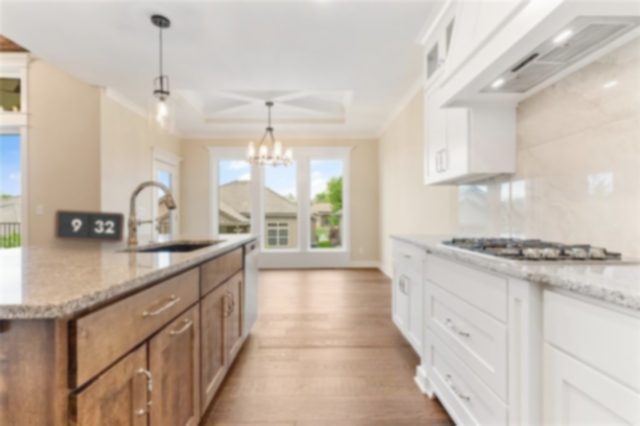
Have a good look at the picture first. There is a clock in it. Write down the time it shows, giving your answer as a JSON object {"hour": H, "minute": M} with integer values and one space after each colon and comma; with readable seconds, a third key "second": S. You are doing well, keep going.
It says {"hour": 9, "minute": 32}
